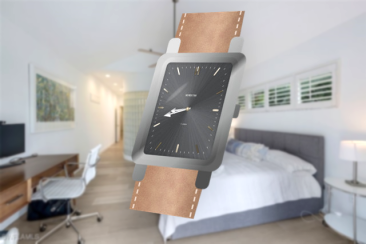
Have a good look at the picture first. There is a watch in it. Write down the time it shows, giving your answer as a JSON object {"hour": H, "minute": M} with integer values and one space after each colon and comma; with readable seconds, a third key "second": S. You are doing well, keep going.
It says {"hour": 8, "minute": 42}
